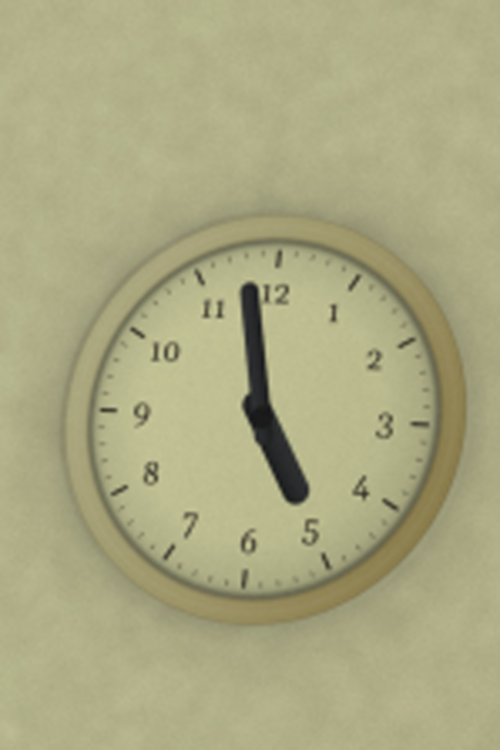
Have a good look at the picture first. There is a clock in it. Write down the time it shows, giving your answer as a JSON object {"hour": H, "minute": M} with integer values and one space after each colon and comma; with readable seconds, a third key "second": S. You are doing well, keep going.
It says {"hour": 4, "minute": 58}
